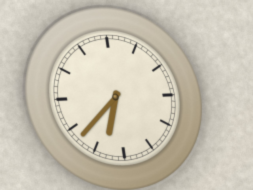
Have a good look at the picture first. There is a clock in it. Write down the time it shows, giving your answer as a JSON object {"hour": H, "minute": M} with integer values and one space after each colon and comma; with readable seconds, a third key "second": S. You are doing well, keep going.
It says {"hour": 6, "minute": 38}
